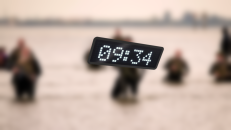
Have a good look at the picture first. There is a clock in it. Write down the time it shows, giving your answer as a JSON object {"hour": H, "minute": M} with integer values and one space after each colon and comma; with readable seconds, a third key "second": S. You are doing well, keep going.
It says {"hour": 9, "minute": 34}
